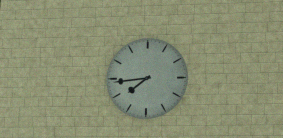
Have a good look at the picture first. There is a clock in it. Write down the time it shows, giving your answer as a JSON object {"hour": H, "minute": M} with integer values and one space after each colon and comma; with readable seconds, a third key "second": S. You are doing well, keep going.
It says {"hour": 7, "minute": 44}
